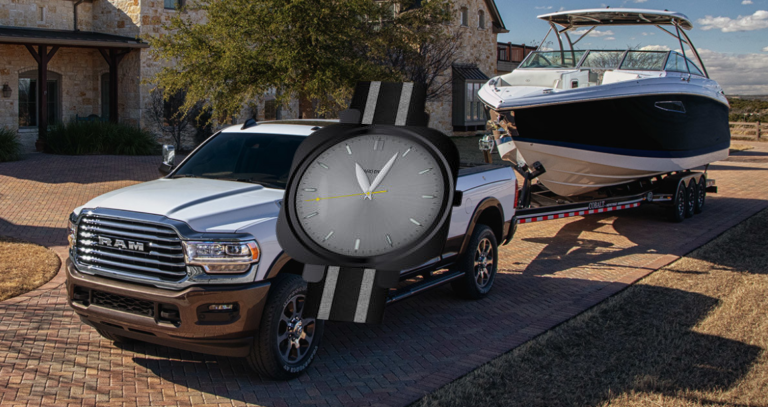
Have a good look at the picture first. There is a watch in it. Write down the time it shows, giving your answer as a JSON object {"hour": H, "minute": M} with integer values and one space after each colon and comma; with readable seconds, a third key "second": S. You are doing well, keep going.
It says {"hour": 11, "minute": 3, "second": 43}
